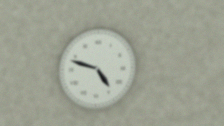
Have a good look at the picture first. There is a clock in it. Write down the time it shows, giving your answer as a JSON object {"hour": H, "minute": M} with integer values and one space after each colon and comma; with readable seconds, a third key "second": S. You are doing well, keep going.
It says {"hour": 4, "minute": 48}
